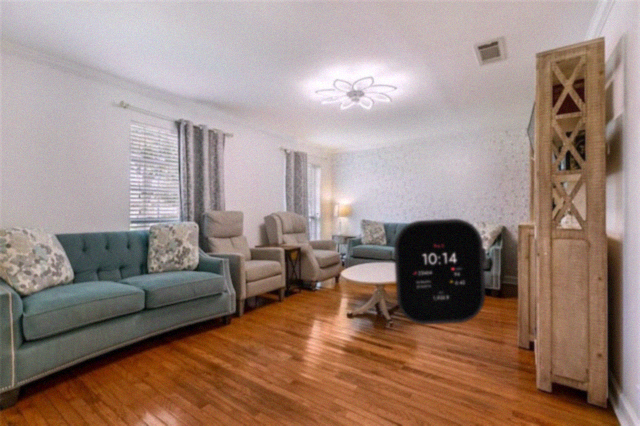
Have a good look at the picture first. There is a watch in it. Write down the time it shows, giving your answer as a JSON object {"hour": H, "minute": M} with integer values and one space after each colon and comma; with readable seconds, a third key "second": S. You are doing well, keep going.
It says {"hour": 10, "minute": 14}
